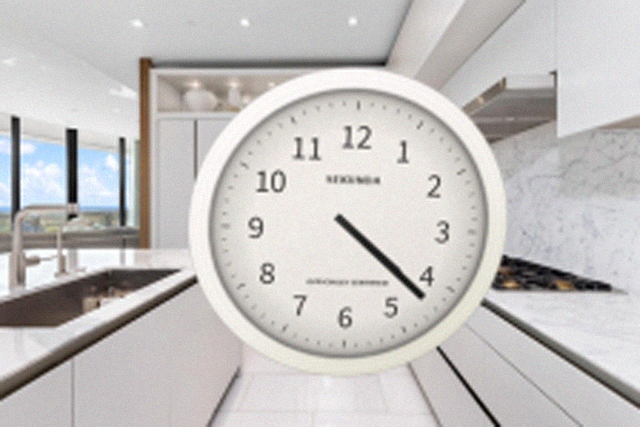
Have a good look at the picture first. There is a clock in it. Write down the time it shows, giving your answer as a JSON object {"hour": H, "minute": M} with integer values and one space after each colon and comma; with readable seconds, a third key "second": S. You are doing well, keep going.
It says {"hour": 4, "minute": 22}
